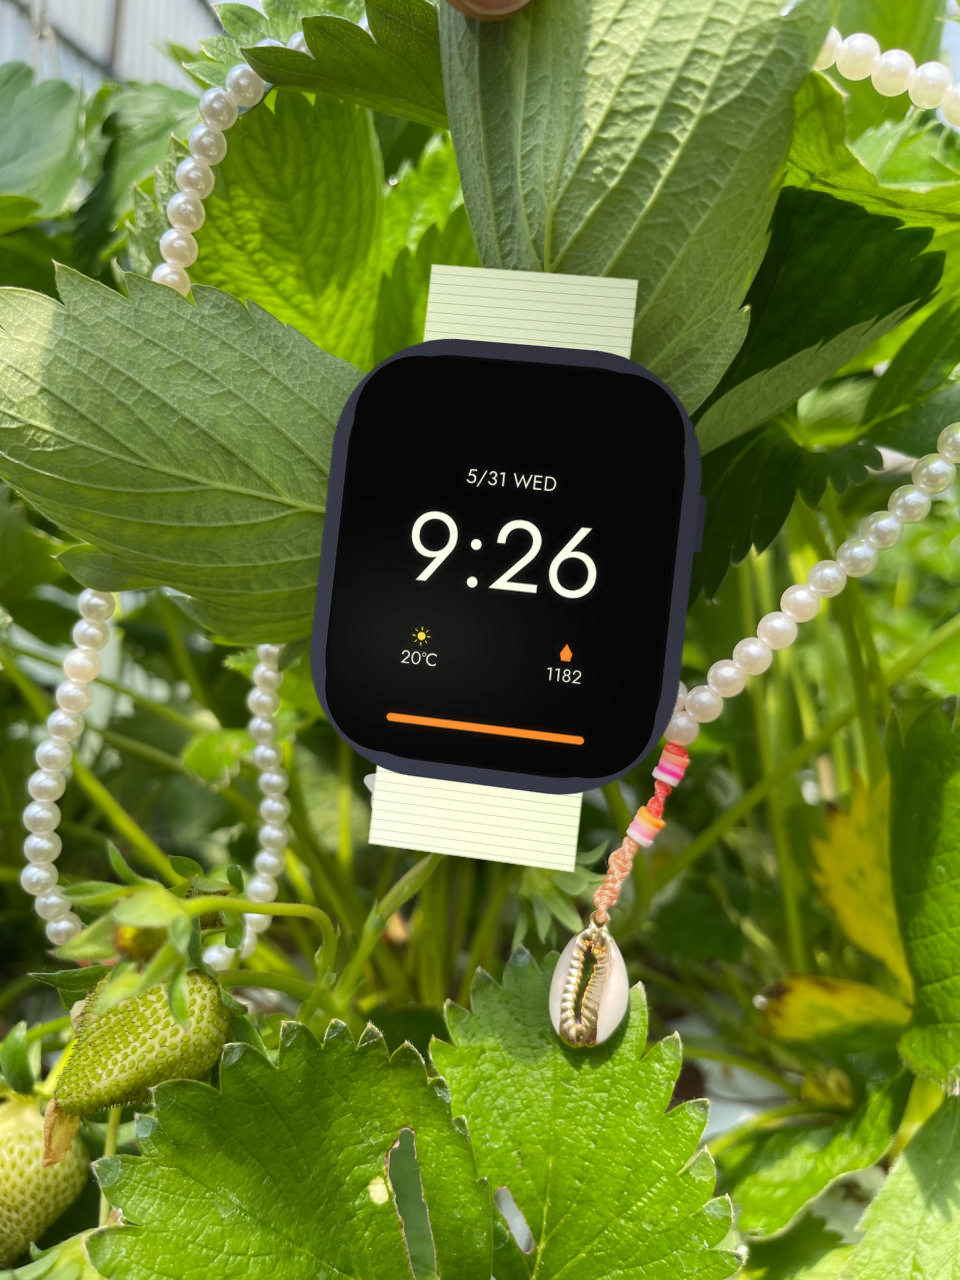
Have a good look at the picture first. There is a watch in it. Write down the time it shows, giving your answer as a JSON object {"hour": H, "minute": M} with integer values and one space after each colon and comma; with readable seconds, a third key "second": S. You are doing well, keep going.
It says {"hour": 9, "minute": 26}
